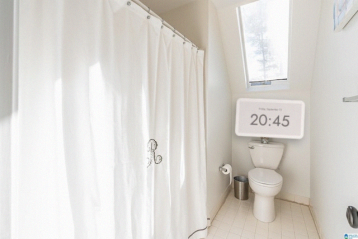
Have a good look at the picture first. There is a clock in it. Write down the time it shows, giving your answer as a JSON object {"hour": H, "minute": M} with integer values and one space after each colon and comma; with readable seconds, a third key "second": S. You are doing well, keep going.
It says {"hour": 20, "minute": 45}
